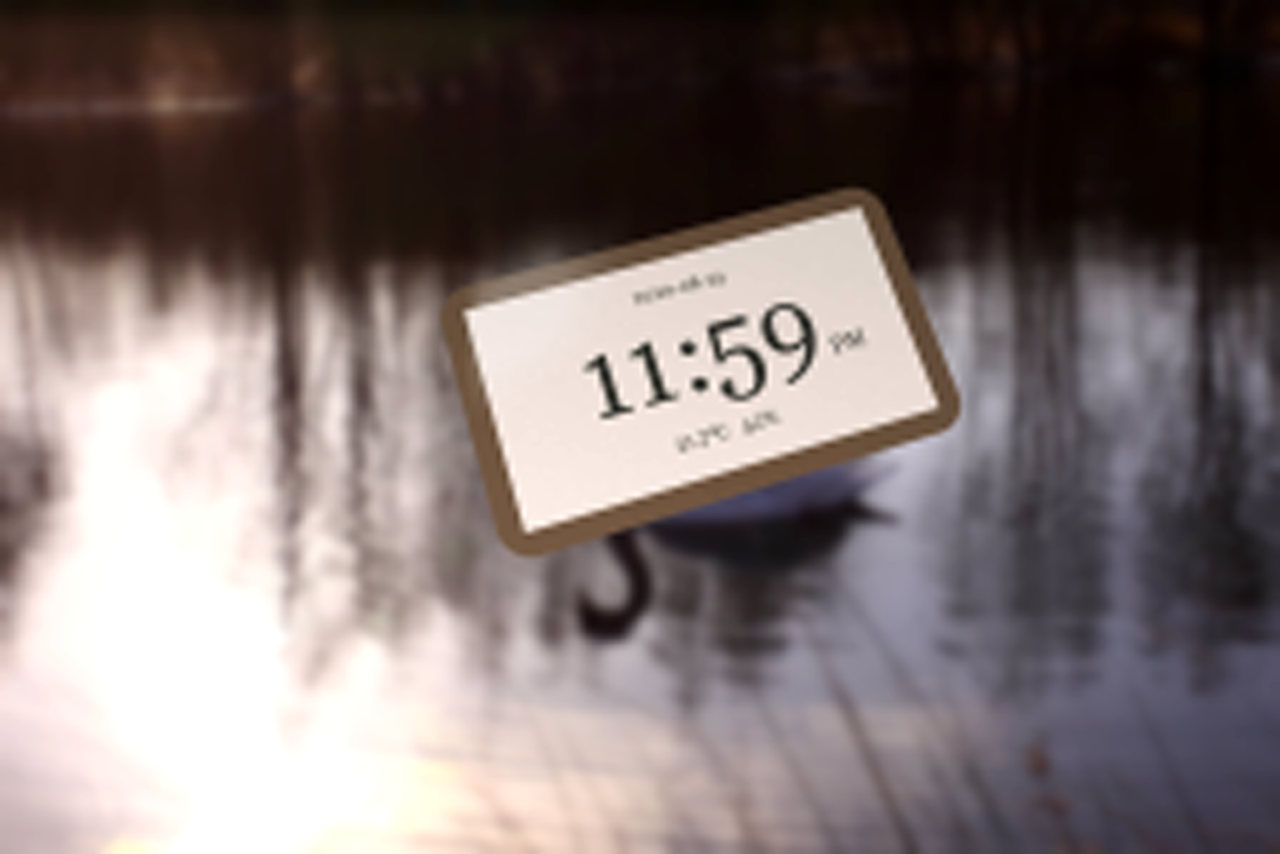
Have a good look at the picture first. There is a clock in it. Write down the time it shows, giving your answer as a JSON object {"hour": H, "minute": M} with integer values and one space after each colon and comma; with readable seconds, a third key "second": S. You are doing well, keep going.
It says {"hour": 11, "minute": 59}
